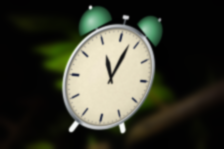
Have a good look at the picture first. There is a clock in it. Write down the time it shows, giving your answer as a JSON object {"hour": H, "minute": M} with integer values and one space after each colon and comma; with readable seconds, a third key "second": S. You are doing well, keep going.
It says {"hour": 11, "minute": 3}
